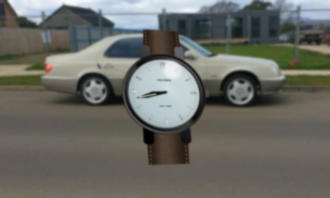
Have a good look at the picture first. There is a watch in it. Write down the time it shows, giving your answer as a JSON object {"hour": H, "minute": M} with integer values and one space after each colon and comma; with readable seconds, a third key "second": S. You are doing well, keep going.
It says {"hour": 8, "minute": 43}
